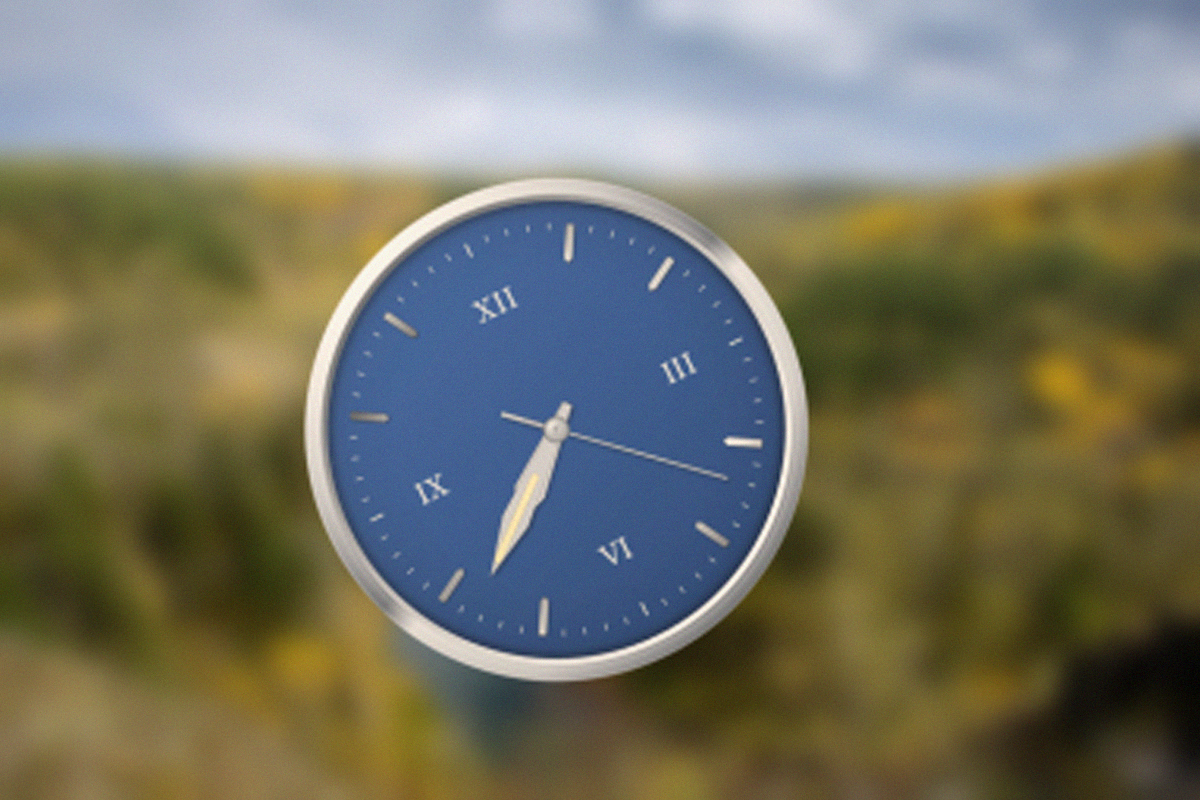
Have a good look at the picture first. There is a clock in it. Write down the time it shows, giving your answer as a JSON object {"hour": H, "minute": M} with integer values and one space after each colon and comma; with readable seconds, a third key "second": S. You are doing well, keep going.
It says {"hour": 7, "minute": 38, "second": 22}
